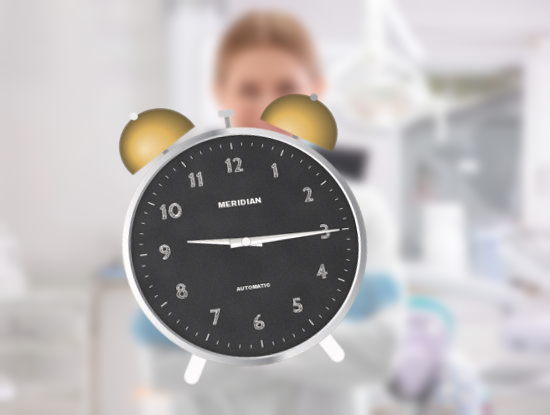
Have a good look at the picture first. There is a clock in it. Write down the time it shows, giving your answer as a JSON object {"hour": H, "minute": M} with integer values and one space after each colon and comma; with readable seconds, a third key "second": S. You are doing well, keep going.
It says {"hour": 9, "minute": 15}
